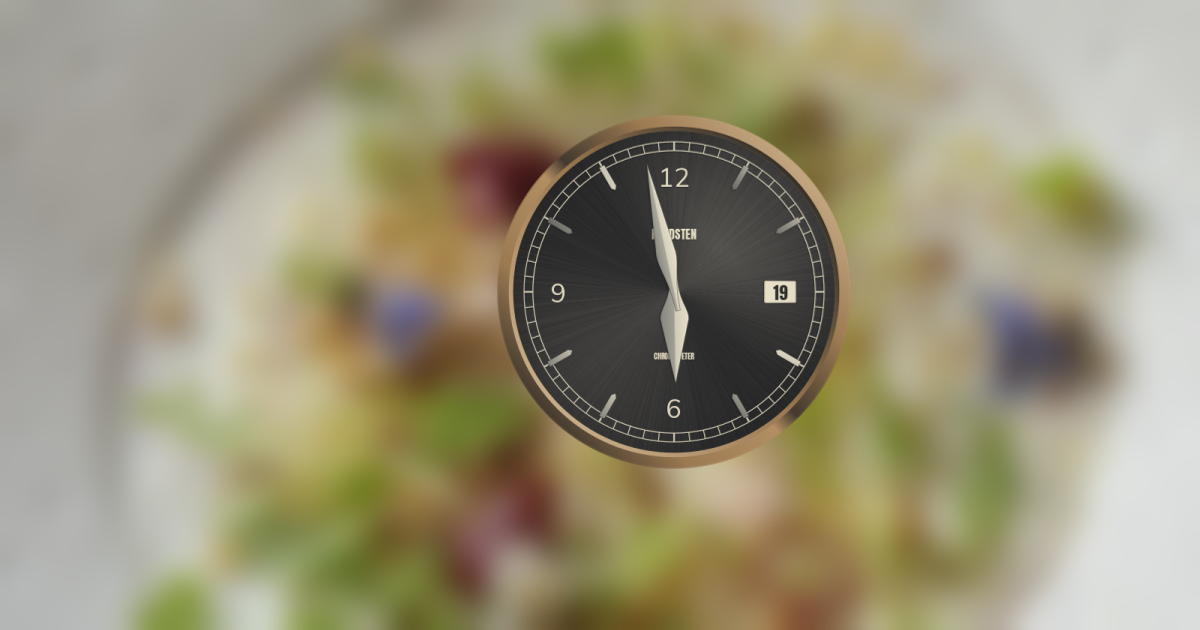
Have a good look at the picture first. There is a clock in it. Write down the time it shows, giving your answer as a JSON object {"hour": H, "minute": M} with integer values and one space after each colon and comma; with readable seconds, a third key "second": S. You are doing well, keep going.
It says {"hour": 5, "minute": 58}
